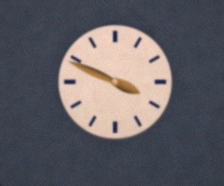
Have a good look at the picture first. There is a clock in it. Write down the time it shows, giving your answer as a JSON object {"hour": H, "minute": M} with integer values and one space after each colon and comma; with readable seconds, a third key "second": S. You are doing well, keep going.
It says {"hour": 3, "minute": 49}
